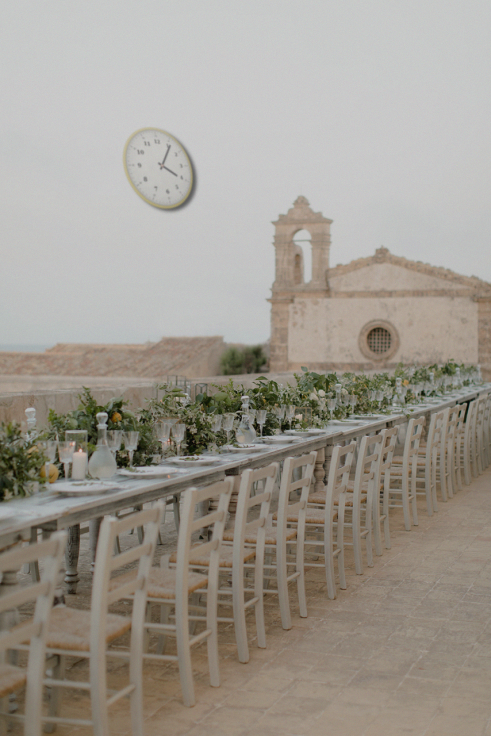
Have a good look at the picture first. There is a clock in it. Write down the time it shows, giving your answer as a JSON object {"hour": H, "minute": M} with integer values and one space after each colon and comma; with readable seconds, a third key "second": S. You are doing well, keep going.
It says {"hour": 4, "minute": 6}
